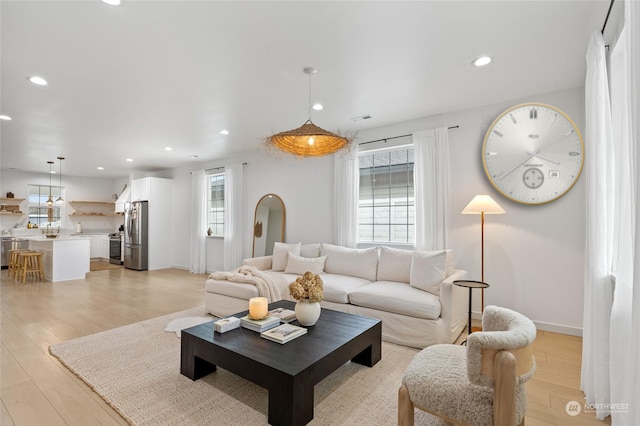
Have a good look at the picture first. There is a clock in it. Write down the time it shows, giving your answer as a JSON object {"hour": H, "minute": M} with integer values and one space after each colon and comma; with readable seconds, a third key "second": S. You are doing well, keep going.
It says {"hour": 3, "minute": 39}
